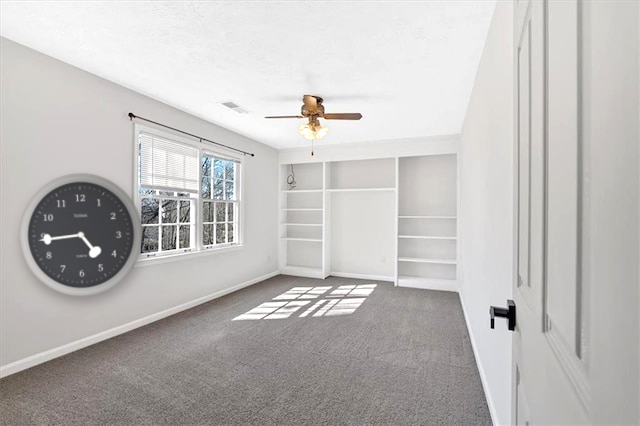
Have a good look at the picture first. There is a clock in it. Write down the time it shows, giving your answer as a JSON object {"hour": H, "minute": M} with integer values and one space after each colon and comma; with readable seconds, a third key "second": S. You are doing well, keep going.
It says {"hour": 4, "minute": 44}
